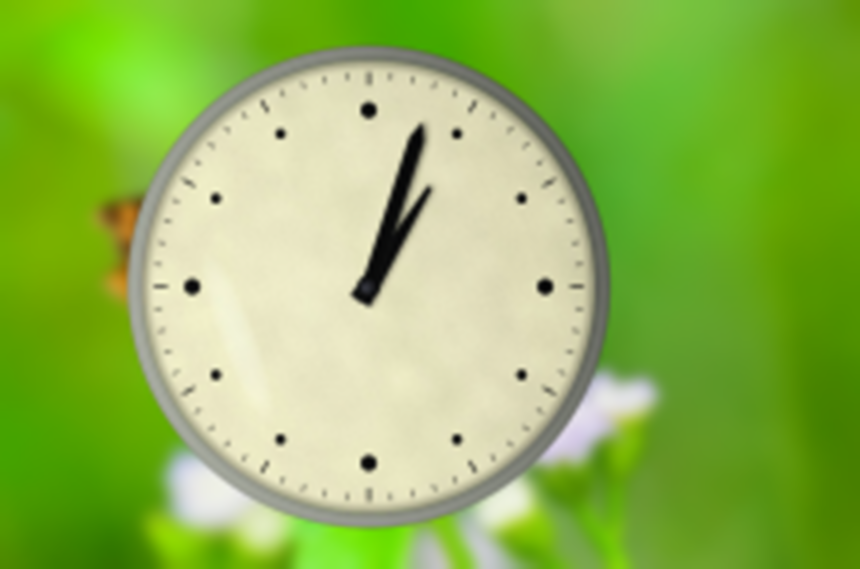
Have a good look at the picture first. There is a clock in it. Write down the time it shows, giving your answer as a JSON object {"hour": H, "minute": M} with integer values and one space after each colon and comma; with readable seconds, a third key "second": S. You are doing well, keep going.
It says {"hour": 1, "minute": 3}
